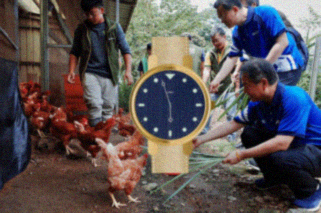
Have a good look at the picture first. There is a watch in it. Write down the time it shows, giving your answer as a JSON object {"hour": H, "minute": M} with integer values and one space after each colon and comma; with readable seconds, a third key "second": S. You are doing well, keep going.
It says {"hour": 5, "minute": 57}
